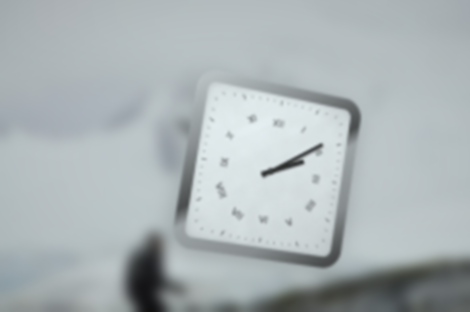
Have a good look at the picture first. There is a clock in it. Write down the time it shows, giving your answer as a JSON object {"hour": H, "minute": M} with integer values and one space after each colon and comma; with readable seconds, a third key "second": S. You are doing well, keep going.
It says {"hour": 2, "minute": 9}
